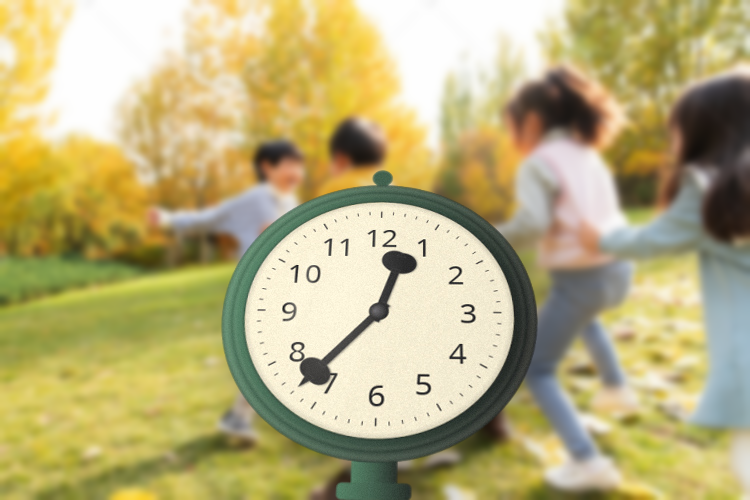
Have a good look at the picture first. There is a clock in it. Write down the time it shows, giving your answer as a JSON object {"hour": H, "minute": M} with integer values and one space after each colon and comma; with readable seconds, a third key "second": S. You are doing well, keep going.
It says {"hour": 12, "minute": 37}
